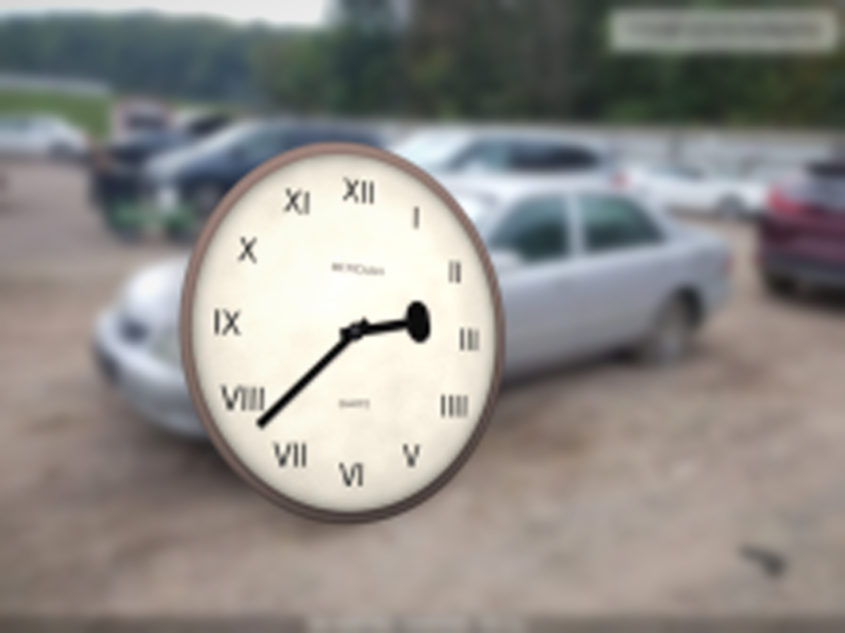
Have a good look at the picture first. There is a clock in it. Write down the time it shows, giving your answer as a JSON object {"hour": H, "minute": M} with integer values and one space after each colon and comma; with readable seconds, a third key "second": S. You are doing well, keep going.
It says {"hour": 2, "minute": 38}
